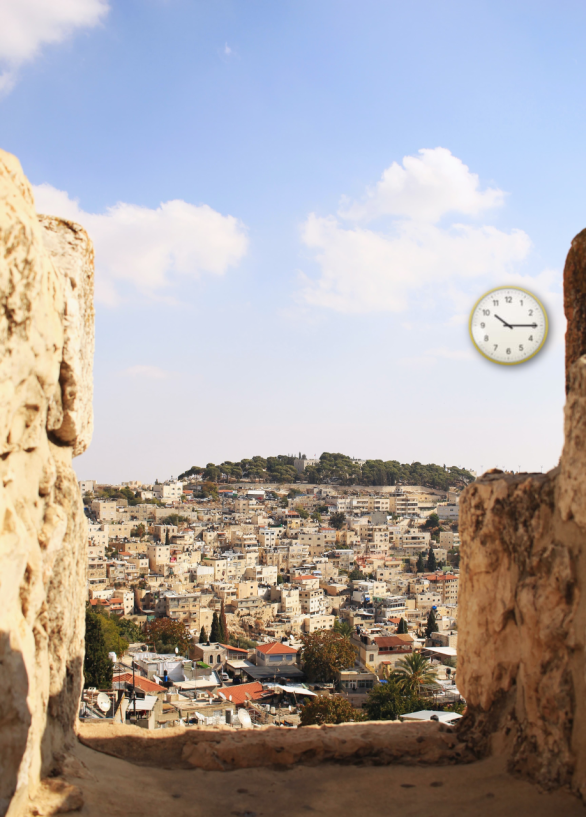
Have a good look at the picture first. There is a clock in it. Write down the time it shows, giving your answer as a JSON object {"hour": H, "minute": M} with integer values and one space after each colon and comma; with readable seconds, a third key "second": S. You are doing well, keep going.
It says {"hour": 10, "minute": 15}
